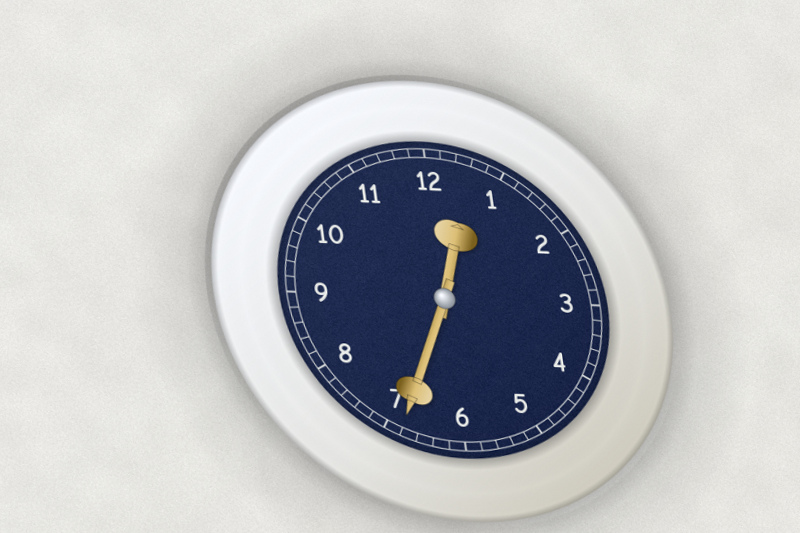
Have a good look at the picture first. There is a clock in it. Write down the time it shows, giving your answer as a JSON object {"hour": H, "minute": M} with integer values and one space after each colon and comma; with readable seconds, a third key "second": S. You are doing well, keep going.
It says {"hour": 12, "minute": 34}
